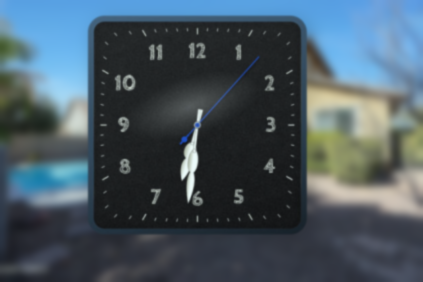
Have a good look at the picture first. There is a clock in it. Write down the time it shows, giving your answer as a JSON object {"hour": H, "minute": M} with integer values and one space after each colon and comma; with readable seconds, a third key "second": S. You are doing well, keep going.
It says {"hour": 6, "minute": 31, "second": 7}
